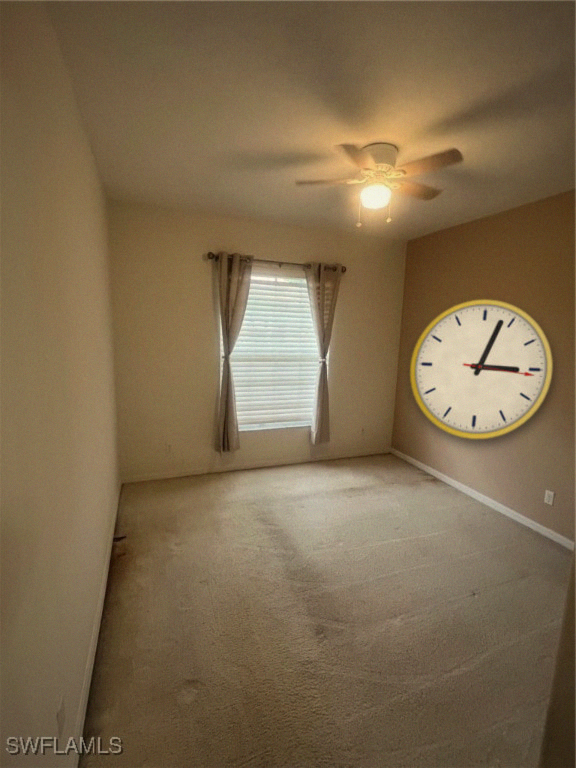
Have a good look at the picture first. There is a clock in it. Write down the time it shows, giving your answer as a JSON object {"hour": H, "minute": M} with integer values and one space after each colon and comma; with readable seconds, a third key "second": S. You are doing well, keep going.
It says {"hour": 3, "minute": 3, "second": 16}
